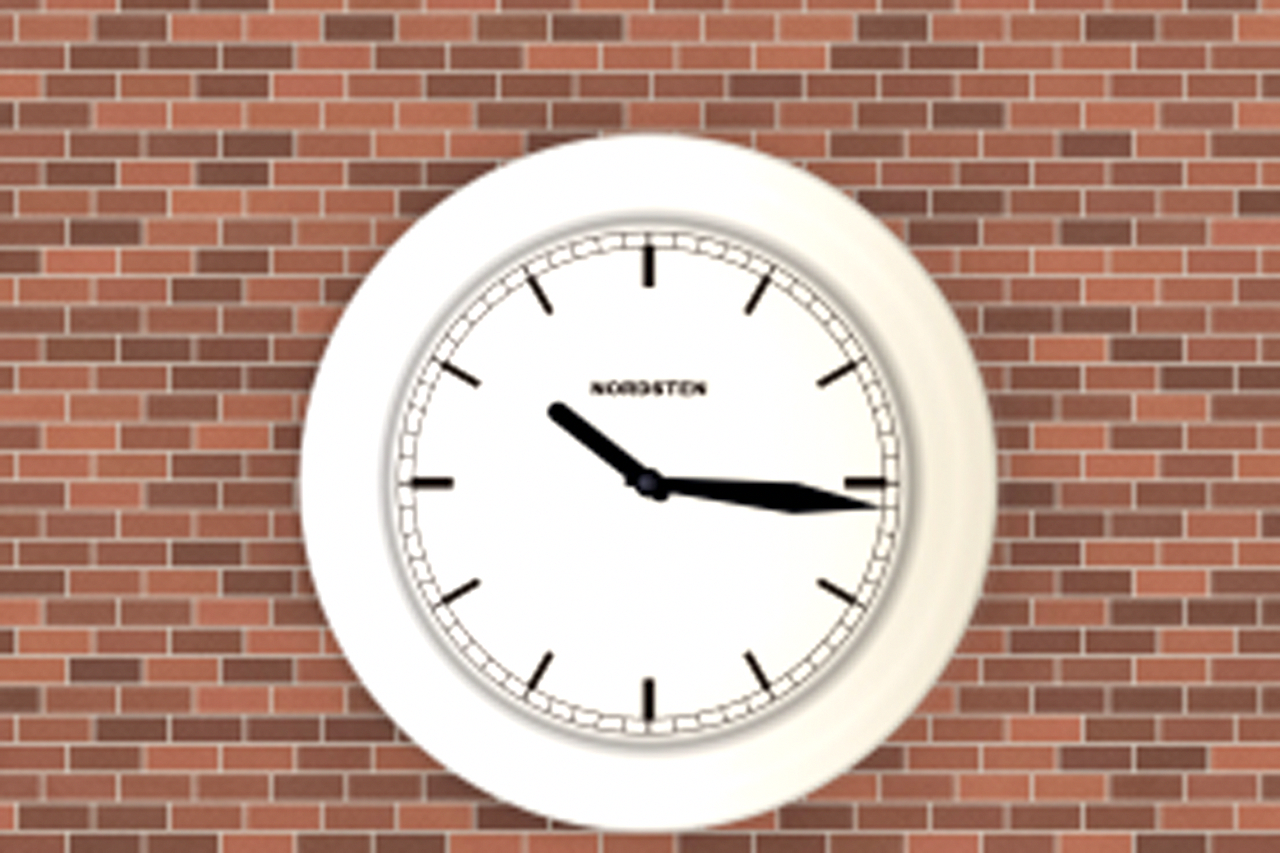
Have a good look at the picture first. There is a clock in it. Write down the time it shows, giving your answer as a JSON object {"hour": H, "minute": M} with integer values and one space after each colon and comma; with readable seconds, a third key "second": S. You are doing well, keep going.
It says {"hour": 10, "minute": 16}
